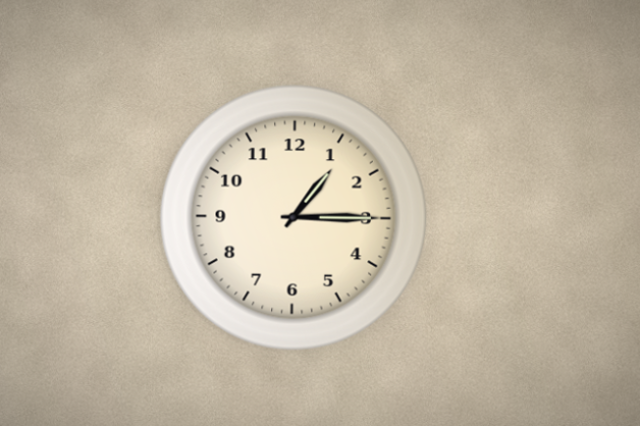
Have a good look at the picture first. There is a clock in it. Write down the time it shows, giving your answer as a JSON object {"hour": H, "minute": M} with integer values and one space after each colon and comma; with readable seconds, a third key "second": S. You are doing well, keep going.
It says {"hour": 1, "minute": 15}
